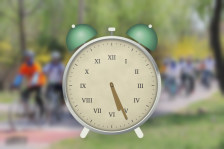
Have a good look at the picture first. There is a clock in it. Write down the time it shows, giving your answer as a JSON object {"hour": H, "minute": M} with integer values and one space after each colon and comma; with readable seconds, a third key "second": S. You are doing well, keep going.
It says {"hour": 5, "minute": 26}
